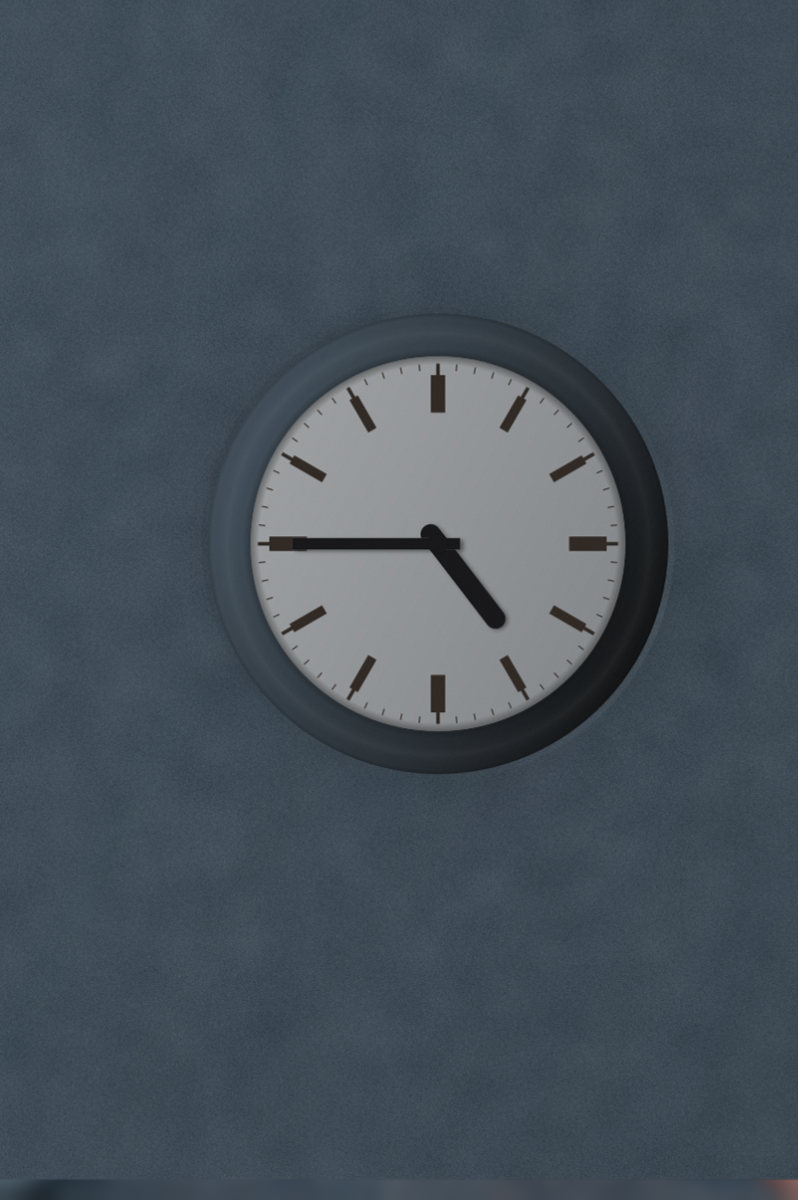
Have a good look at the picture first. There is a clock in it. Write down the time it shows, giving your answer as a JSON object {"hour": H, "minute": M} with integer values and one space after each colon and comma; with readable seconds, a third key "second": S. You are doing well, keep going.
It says {"hour": 4, "minute": 45}
